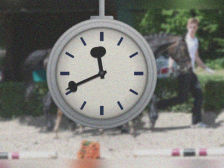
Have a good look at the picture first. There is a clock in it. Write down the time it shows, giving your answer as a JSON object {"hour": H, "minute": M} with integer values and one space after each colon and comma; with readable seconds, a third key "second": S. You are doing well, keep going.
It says {"hour": 11, "minute": 41}
